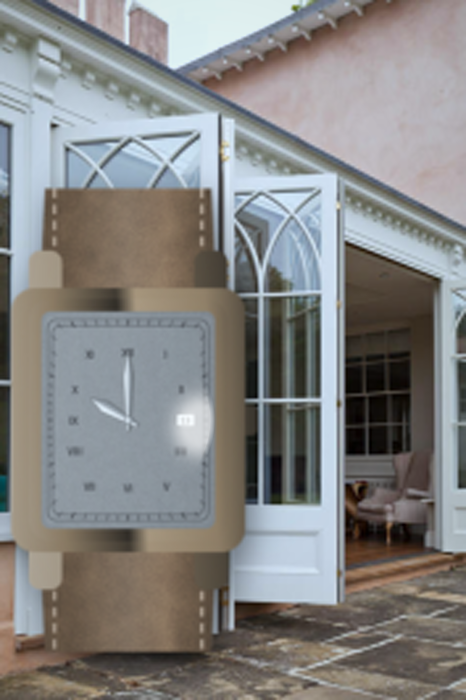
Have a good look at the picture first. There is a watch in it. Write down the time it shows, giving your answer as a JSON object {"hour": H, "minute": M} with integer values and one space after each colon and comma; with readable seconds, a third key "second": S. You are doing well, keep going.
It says {"hour": 10, "minute": 0}
